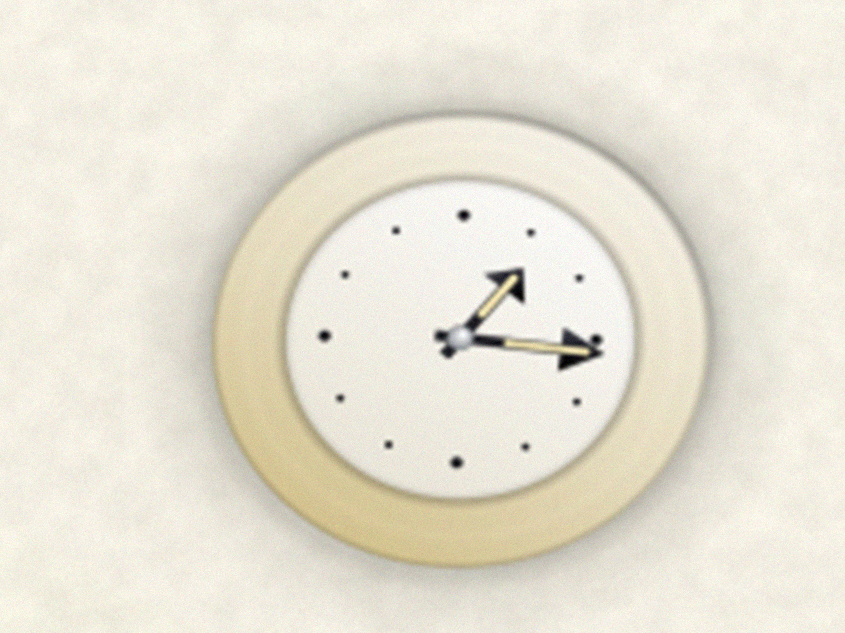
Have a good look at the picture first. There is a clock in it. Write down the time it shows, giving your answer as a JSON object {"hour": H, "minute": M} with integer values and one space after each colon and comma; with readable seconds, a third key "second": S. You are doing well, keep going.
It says {"hour": 1, "minute": 16}
